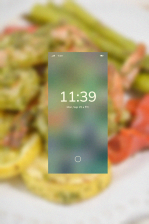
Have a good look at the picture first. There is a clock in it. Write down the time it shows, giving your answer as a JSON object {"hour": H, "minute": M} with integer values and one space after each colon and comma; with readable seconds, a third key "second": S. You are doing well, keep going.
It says {"hour": 11, "minute": 39}
